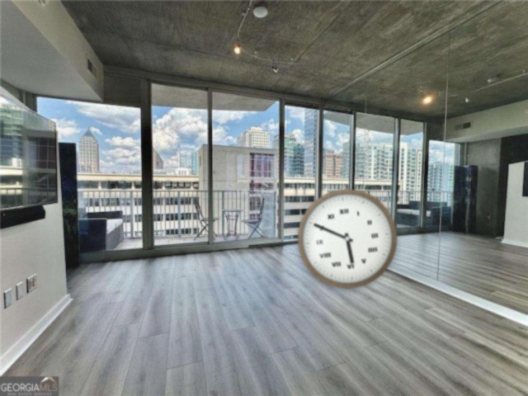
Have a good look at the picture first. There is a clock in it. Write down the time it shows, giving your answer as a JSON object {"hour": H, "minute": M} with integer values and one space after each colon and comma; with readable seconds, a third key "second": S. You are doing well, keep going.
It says {"hour": 5, "minute": 50}
